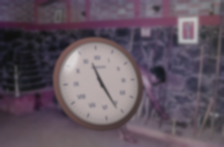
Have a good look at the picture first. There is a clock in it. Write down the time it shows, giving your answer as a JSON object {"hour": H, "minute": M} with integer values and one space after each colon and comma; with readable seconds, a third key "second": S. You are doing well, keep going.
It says {"hour": 11, "minute": 26}
